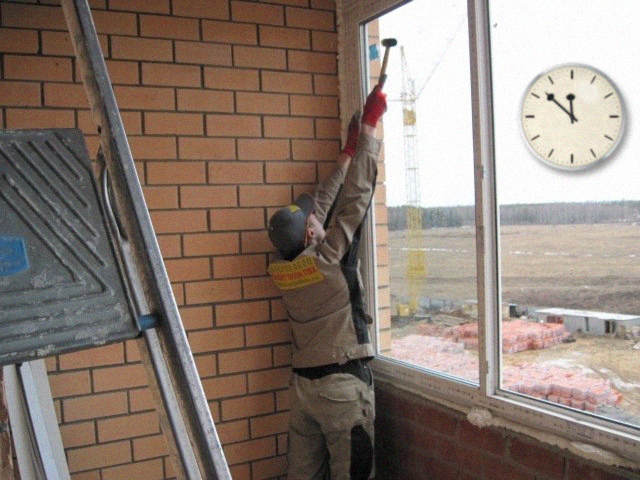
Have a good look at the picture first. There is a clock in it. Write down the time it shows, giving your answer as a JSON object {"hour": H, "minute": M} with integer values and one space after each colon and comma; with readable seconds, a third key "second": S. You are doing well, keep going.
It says {"hour": 11, "minute": 52}
